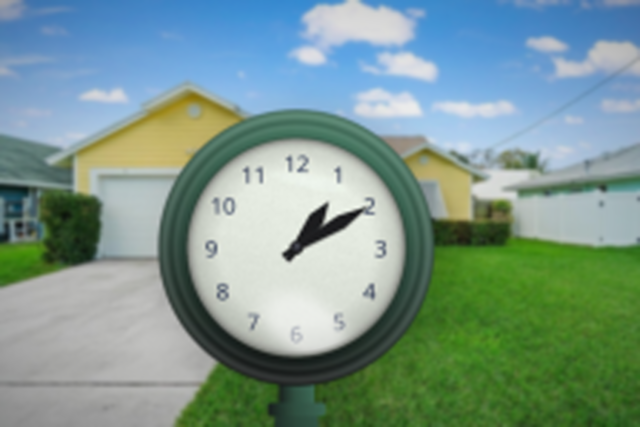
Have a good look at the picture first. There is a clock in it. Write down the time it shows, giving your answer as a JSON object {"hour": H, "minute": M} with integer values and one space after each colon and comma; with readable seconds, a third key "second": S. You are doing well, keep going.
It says {"hour": 1, "minute": 10}
